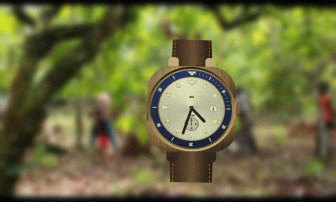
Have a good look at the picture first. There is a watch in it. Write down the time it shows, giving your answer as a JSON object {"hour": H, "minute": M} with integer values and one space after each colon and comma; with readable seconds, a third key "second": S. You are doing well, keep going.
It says {"hour": 4, "minute": 33}
